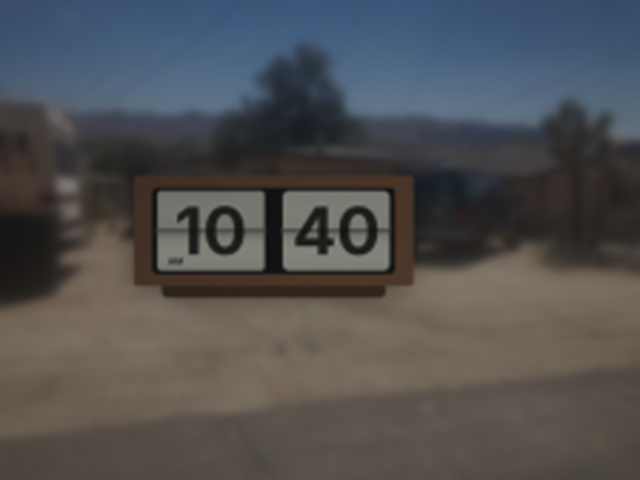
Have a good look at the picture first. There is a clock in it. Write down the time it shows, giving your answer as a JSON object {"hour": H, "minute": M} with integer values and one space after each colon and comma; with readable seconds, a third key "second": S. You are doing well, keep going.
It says {"hour": 10, "minute": 40}
